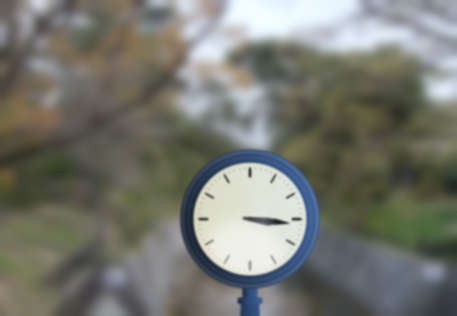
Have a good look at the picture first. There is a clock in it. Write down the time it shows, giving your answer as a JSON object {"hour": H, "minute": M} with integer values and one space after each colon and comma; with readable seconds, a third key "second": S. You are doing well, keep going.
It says {"hour": 3, "minute": 16}
